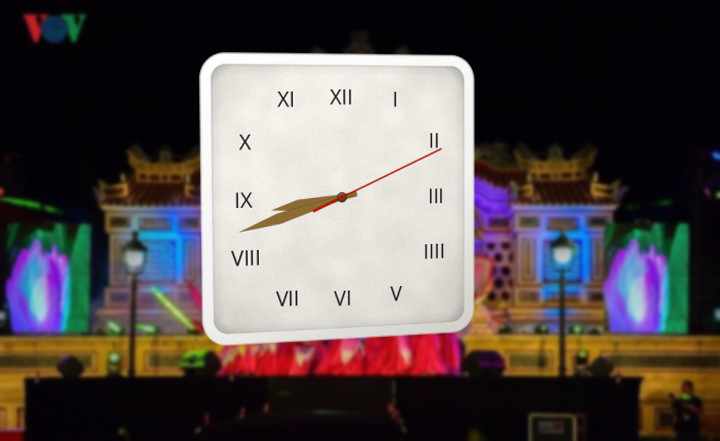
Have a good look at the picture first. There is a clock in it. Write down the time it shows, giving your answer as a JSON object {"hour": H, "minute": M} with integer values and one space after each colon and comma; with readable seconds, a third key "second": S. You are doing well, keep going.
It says {"hour": 8, "minute": 42, "second": 11}
